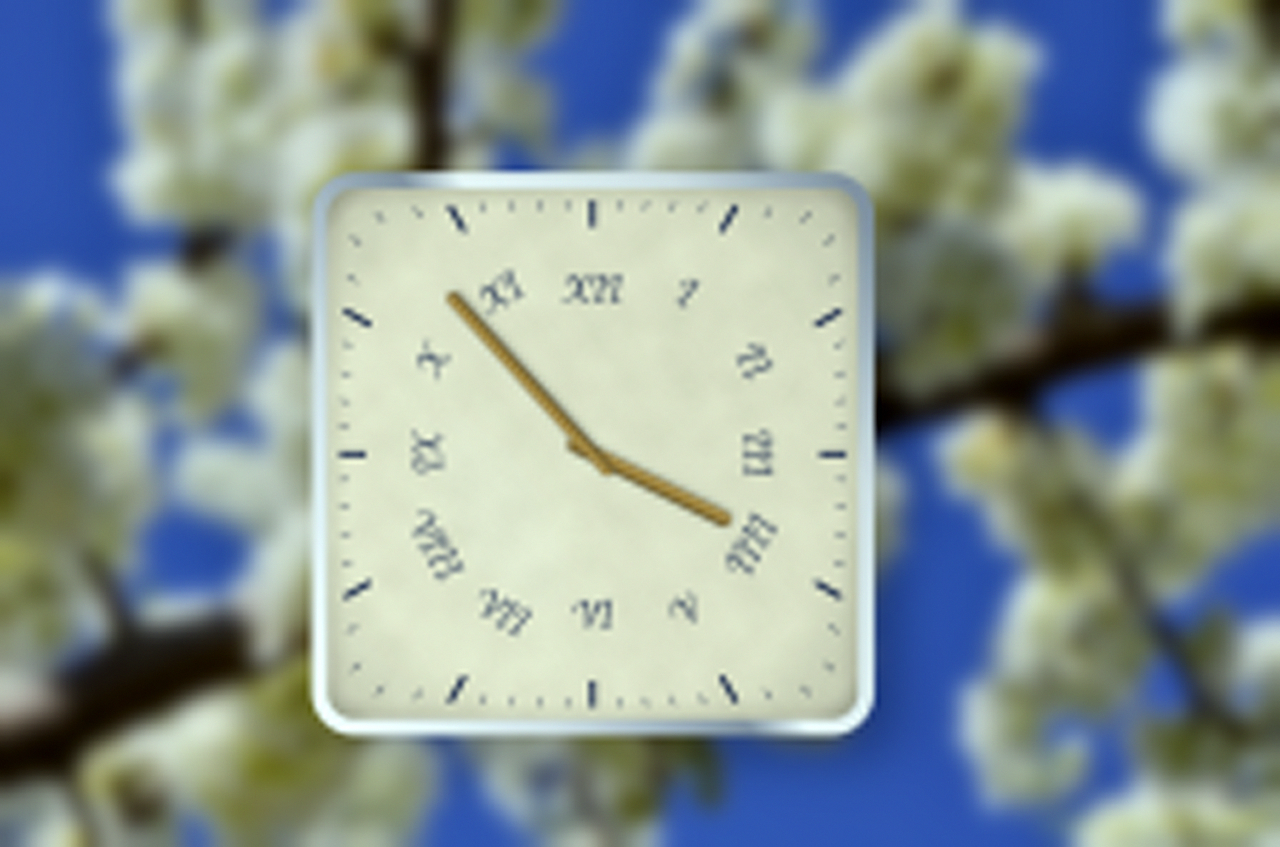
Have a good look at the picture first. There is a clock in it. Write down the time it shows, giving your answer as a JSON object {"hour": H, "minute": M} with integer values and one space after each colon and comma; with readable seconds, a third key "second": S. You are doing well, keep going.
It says {"hour": 3, "minute": 53}
